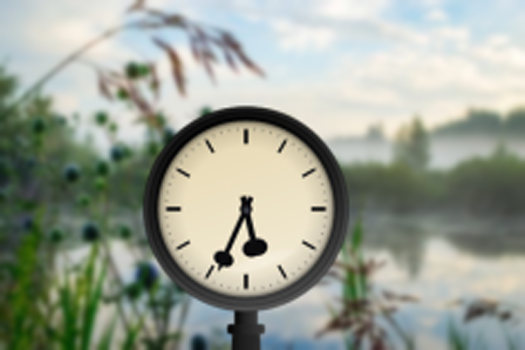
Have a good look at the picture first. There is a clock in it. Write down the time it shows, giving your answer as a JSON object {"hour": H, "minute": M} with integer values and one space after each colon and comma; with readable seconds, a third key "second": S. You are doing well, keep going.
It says {"hour": 5, "minute": 34}
